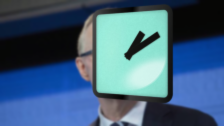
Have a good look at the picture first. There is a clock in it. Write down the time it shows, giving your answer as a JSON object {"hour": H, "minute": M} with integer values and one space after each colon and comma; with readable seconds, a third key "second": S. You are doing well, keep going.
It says {"hour": 1, "minute": 10}
